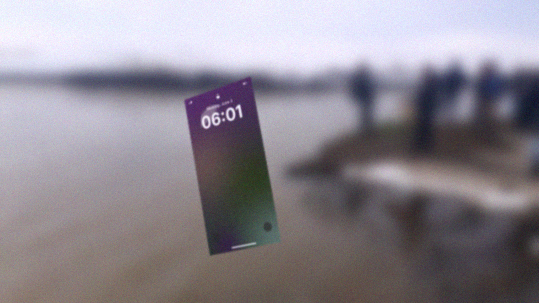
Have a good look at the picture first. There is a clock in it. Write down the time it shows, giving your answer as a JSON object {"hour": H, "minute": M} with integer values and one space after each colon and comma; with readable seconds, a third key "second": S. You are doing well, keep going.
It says {"hour": 6, "minute": 1}
